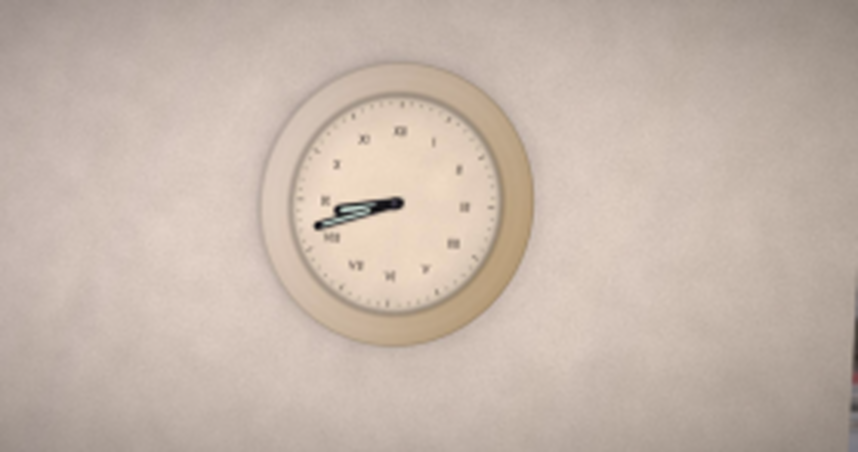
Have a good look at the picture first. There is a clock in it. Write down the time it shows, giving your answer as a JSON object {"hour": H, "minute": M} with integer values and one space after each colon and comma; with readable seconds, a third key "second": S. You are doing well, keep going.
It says {"hour": 8, "minute": 42}
